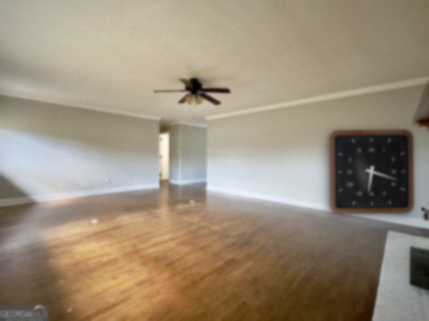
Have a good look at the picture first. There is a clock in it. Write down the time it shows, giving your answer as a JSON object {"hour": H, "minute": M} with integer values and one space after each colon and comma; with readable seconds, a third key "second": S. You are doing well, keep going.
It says {"hour": 6, "minute": 18}
